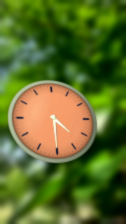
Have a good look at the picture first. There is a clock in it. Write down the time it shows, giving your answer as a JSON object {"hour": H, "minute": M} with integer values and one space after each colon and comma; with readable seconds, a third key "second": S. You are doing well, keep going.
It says {"hour": 4, "minute": 30}
